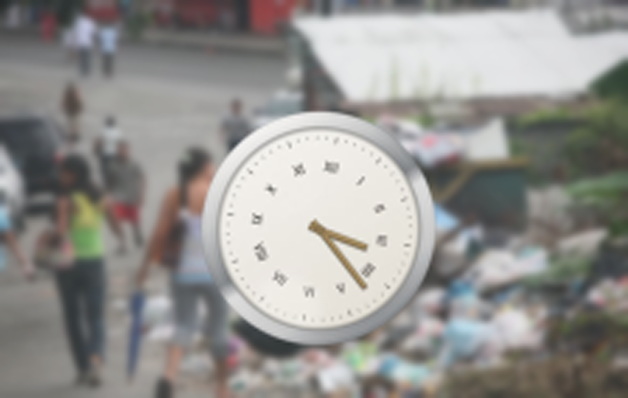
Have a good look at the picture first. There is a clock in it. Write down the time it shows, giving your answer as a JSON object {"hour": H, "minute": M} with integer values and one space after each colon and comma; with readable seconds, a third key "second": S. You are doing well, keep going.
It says {"hour": 3, "minute": 22}
